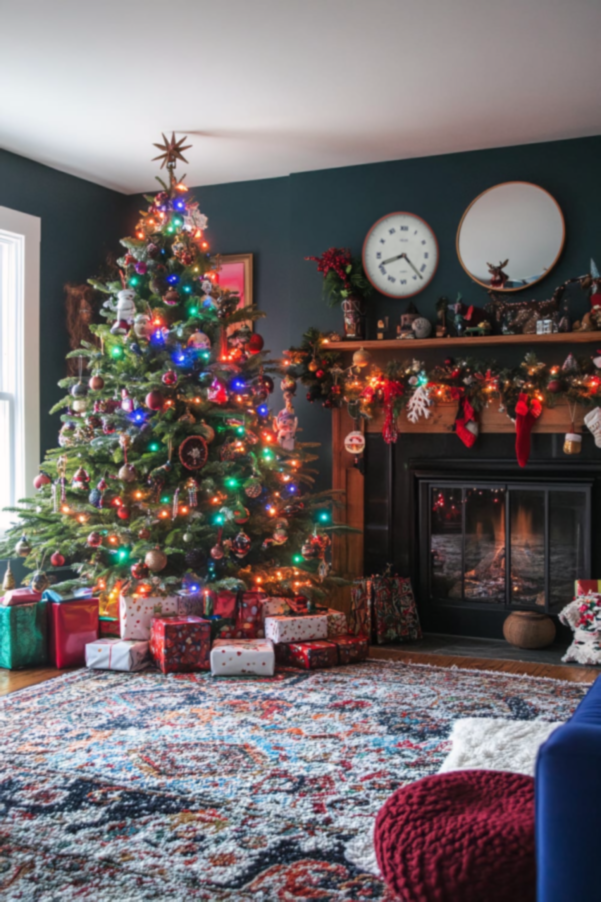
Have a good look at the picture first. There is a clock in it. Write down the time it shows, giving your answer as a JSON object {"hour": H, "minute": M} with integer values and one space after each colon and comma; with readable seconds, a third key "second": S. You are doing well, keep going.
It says {"hour": 8, "minute": 23}
